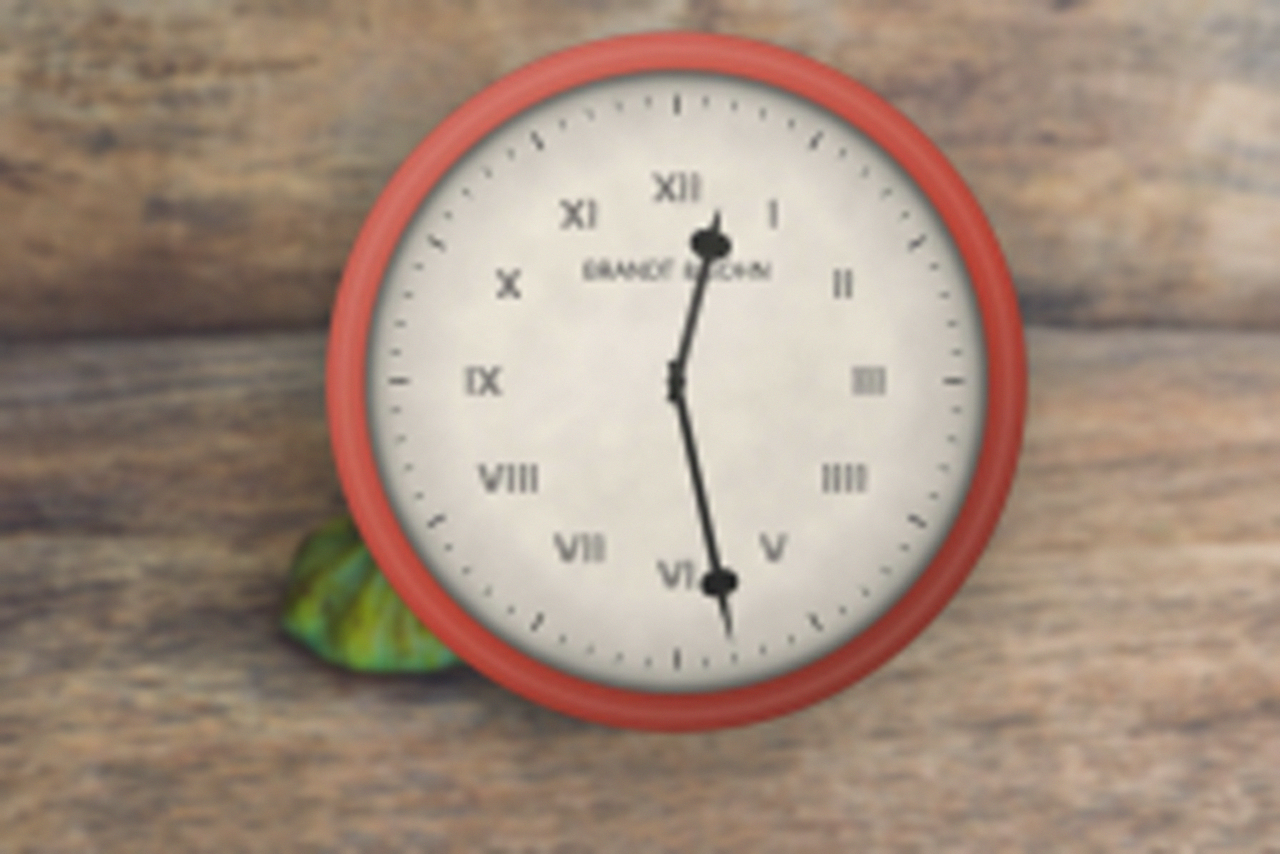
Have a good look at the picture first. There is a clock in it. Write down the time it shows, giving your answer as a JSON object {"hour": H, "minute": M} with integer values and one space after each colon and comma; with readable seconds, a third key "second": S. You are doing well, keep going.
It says {"hour": 12, "minute": 28}
